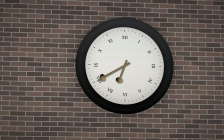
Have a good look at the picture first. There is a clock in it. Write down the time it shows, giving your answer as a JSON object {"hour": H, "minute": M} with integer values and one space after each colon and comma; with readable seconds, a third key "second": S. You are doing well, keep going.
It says {"hour": 6, "minute": 40}
